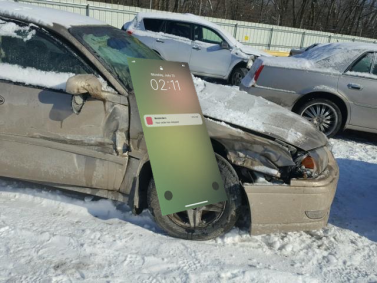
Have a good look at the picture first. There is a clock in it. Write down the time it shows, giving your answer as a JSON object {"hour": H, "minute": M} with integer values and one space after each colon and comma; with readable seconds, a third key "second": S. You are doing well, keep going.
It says {"hour": 2, "minute": 11}
